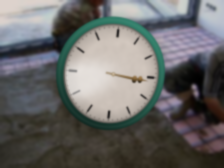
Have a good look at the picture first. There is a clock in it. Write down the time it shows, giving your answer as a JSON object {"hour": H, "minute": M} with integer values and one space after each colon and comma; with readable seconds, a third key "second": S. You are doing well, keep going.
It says {"hour": 3, "minute": 16}
